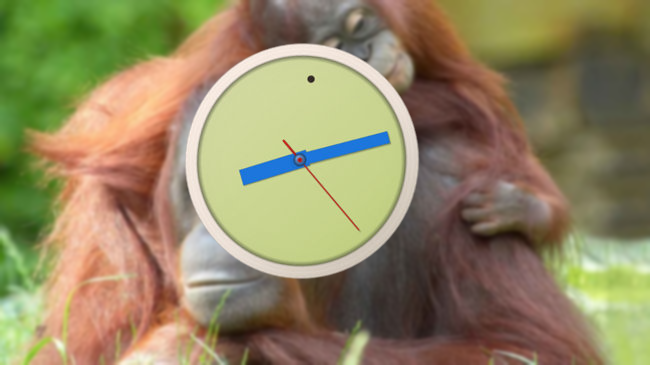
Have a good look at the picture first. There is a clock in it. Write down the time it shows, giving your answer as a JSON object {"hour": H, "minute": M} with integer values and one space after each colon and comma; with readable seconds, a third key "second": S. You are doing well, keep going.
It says {"hour": 8, "minute": 11, "second": 22}
